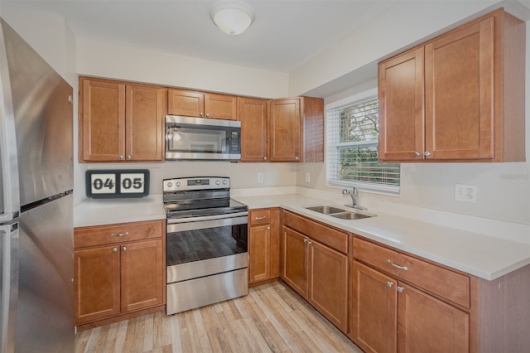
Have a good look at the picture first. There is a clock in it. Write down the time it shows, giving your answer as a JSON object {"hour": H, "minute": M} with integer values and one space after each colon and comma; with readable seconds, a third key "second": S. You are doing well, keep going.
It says {"hour": 4, "minute": 5}
